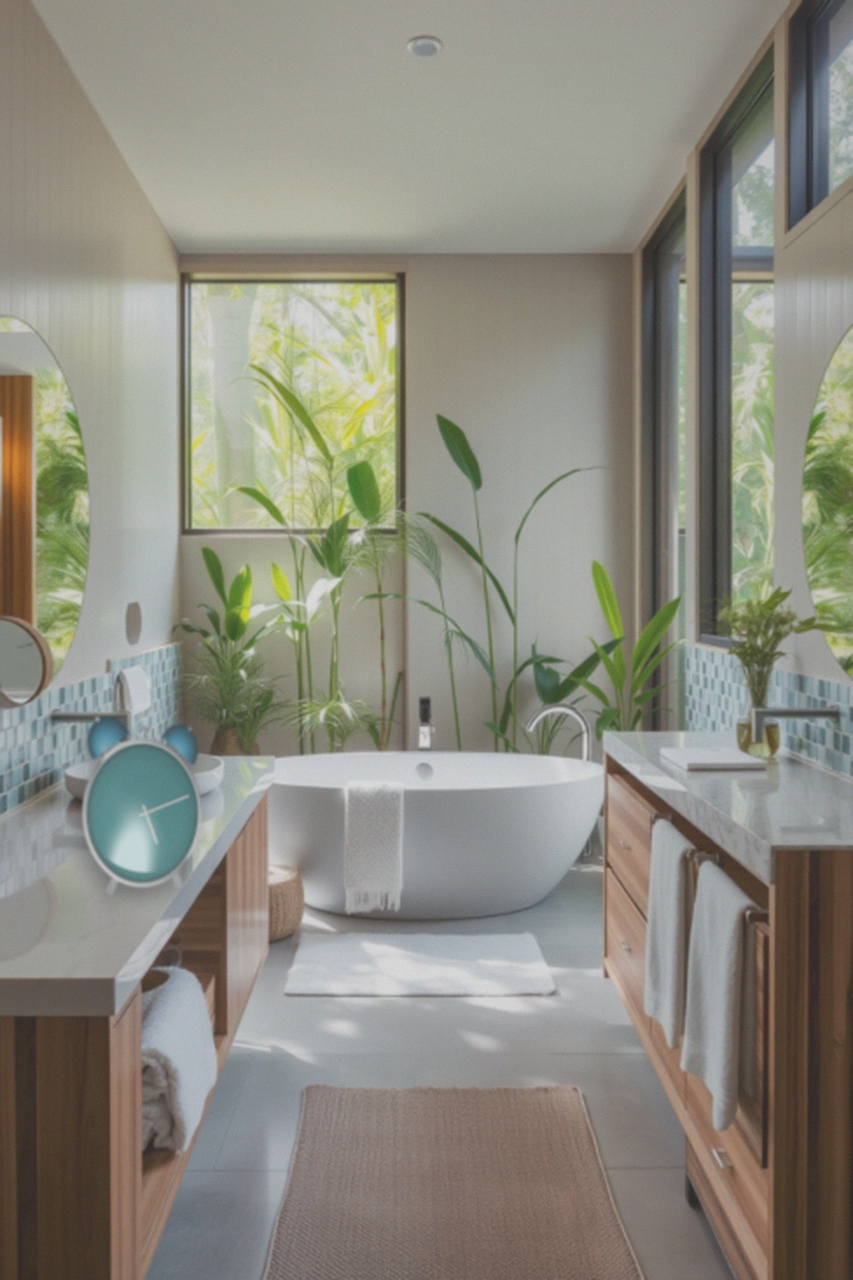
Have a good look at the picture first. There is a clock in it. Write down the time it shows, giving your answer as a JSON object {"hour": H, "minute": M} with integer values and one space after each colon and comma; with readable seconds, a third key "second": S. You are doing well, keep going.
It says {"hour": 5, "minute": 12}
